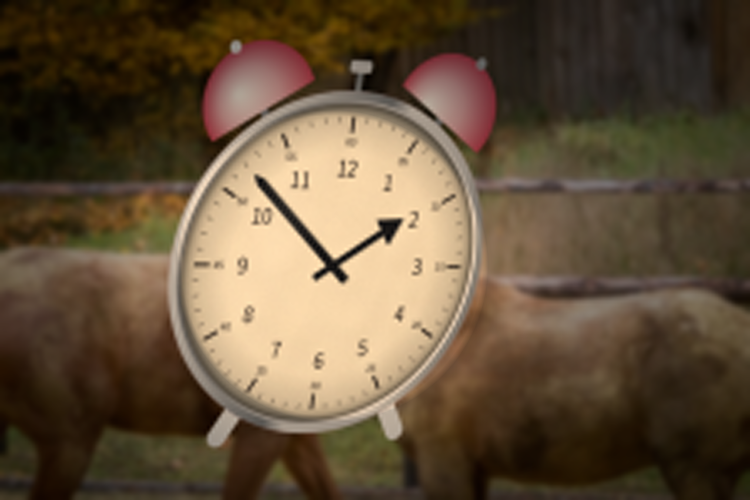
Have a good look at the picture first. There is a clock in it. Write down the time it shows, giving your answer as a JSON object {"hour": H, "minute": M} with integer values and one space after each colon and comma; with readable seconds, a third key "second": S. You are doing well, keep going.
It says {"hour": 1, "minute": 52}
